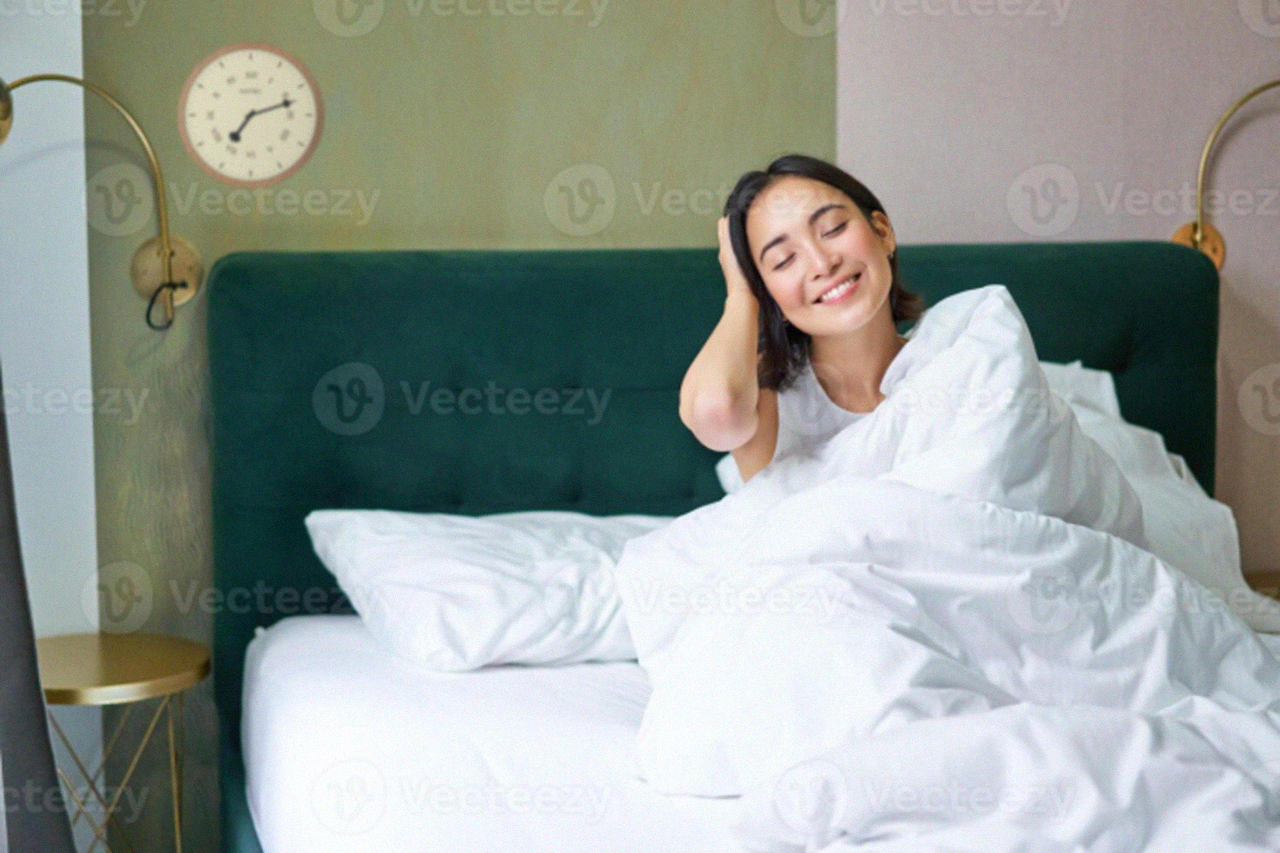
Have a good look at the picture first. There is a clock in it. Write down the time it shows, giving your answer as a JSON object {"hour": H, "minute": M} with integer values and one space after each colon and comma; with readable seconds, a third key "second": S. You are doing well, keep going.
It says {"hour": 7, "minute": 12}
